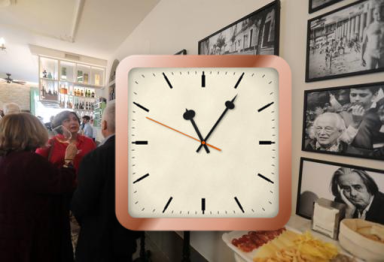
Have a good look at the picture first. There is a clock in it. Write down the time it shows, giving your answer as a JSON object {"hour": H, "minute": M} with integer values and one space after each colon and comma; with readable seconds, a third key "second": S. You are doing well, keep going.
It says {"hour": 11, "minute": 5, "second": 49}
